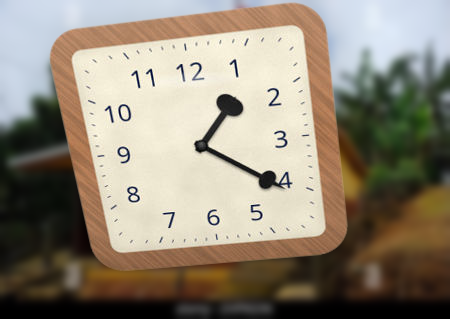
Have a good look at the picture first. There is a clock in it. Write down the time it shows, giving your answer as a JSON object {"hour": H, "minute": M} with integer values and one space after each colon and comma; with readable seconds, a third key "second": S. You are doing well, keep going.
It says {"hour": 1, "minute": 21}
